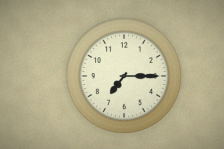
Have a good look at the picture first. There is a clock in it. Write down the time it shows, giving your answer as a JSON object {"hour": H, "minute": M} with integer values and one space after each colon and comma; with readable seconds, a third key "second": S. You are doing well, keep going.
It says {"hour": 7, "minute": 15}
